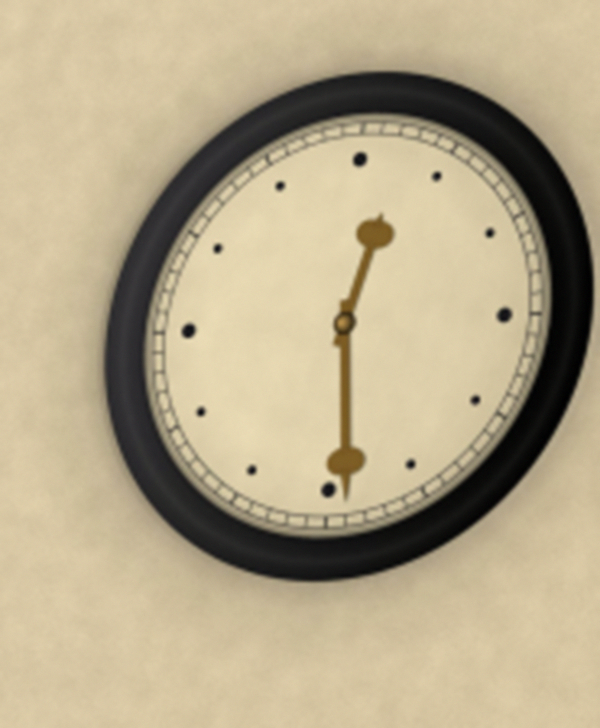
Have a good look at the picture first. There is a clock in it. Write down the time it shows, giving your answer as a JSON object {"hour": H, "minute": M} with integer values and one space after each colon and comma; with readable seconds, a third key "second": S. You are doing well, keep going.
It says {"hour": 12, "minute": 29}
